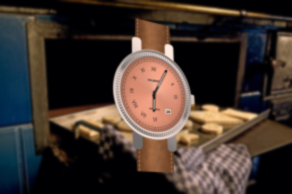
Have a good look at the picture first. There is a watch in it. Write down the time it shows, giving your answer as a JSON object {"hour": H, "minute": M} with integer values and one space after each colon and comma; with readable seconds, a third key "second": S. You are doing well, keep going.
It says {"hour": 6, "minute": 5}
